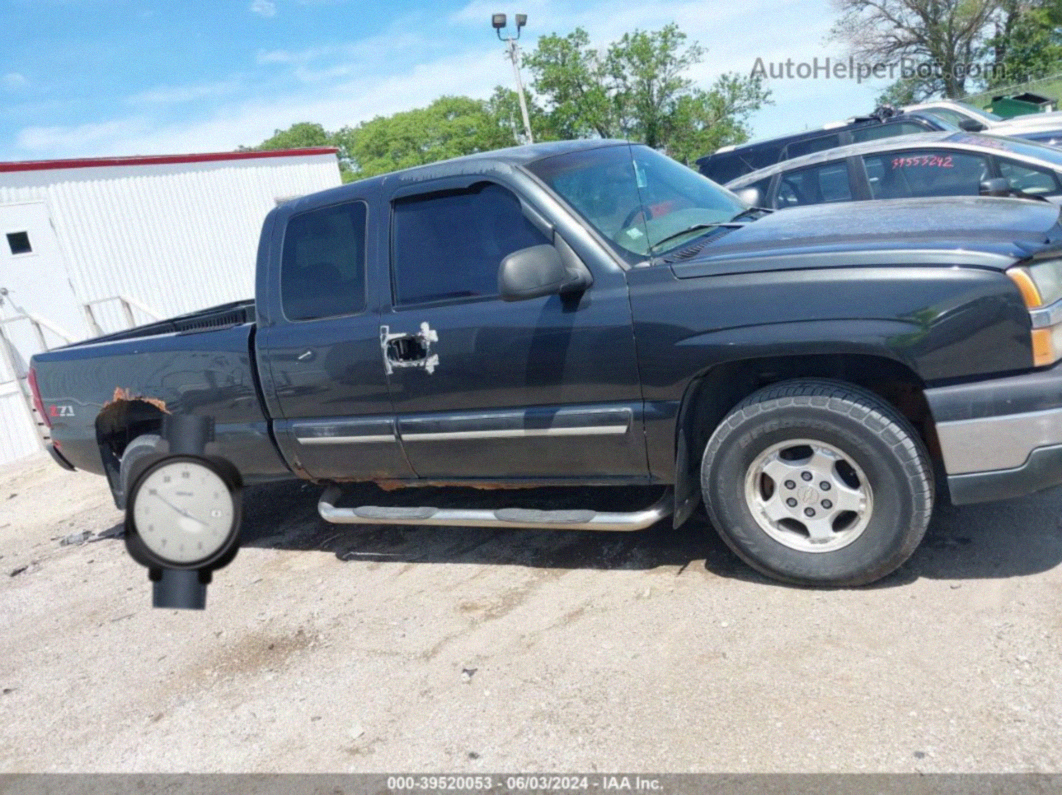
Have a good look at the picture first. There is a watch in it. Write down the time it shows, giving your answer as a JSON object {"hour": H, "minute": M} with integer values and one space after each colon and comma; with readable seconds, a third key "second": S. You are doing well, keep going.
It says {"hour": 3, "minute": 50}
